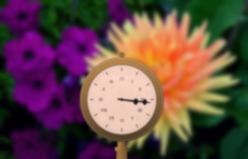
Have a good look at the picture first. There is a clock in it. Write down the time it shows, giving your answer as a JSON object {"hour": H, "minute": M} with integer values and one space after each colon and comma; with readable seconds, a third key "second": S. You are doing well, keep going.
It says {"hour": 3, "minute": 16}
